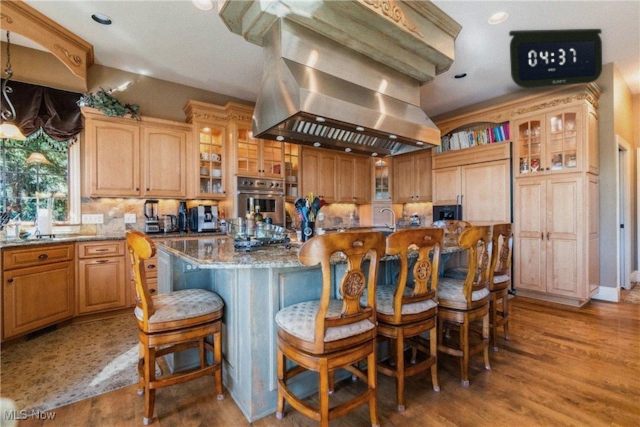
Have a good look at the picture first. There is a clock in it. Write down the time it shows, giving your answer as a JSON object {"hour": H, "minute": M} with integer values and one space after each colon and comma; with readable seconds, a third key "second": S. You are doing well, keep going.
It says {"hour": 4, "minute": 37}
